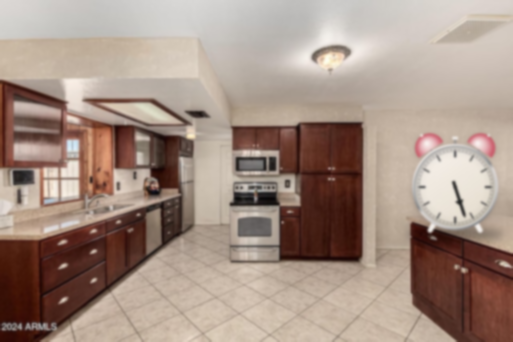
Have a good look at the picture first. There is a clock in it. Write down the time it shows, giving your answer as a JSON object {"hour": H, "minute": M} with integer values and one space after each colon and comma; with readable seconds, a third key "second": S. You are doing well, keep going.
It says {"hour": 5, "minute": 27}
